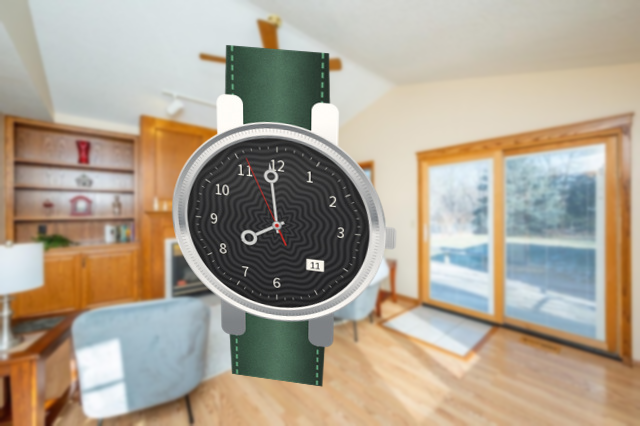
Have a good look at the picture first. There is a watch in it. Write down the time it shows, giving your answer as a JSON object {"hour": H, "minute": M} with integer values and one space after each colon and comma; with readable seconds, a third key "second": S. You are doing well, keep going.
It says {"hour": 7, "minute": 58, "second": 56}
